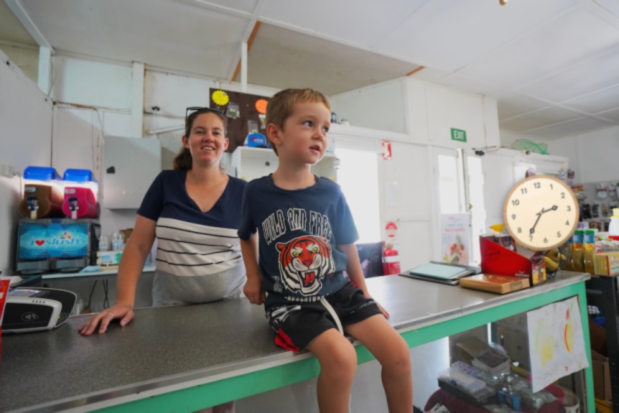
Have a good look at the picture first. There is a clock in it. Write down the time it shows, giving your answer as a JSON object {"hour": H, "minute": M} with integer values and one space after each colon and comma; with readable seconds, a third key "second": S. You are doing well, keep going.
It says {"hour": 2, "minute": 36}
